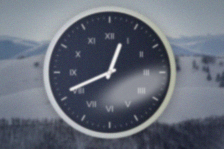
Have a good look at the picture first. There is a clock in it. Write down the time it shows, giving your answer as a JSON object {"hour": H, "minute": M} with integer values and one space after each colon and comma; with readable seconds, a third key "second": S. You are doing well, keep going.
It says {"hour": 12, "minute": 41}
